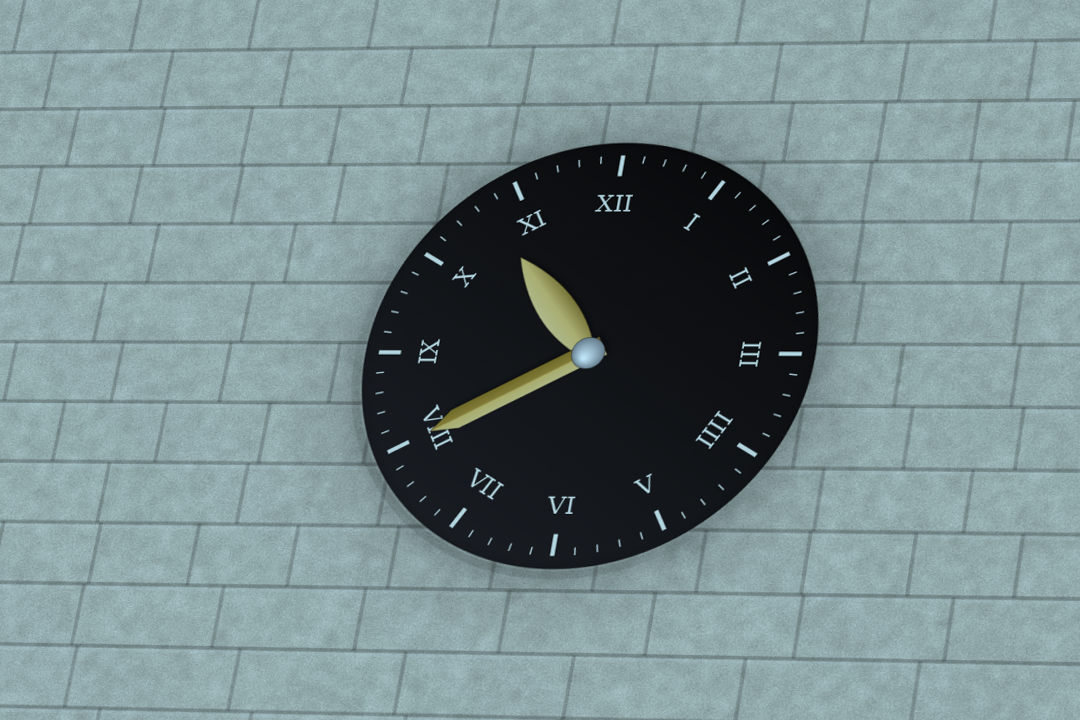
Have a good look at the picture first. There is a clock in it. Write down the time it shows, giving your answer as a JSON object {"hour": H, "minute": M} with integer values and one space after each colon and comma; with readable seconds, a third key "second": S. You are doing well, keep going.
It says {"hour": 10, "minute": 40}
